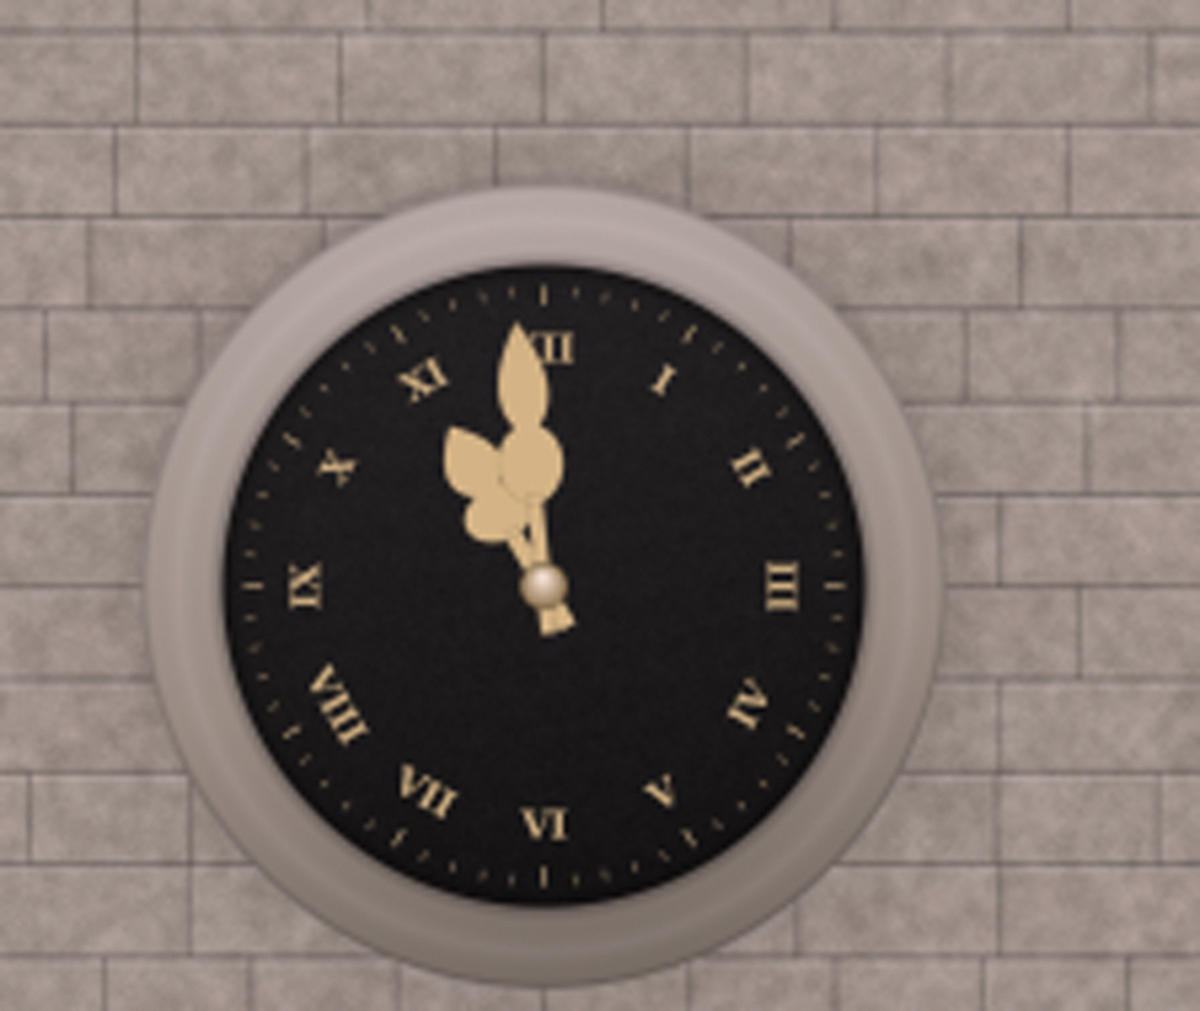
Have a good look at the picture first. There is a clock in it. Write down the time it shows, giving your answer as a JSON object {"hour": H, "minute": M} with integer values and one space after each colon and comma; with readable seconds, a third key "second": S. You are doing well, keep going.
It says {"hour": 10, "minute": 59}
